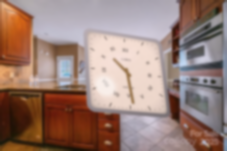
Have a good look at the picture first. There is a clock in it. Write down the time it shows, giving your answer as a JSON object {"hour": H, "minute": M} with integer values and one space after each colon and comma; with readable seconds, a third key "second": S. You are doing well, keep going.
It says {"hour": 10, "minute": 29}
